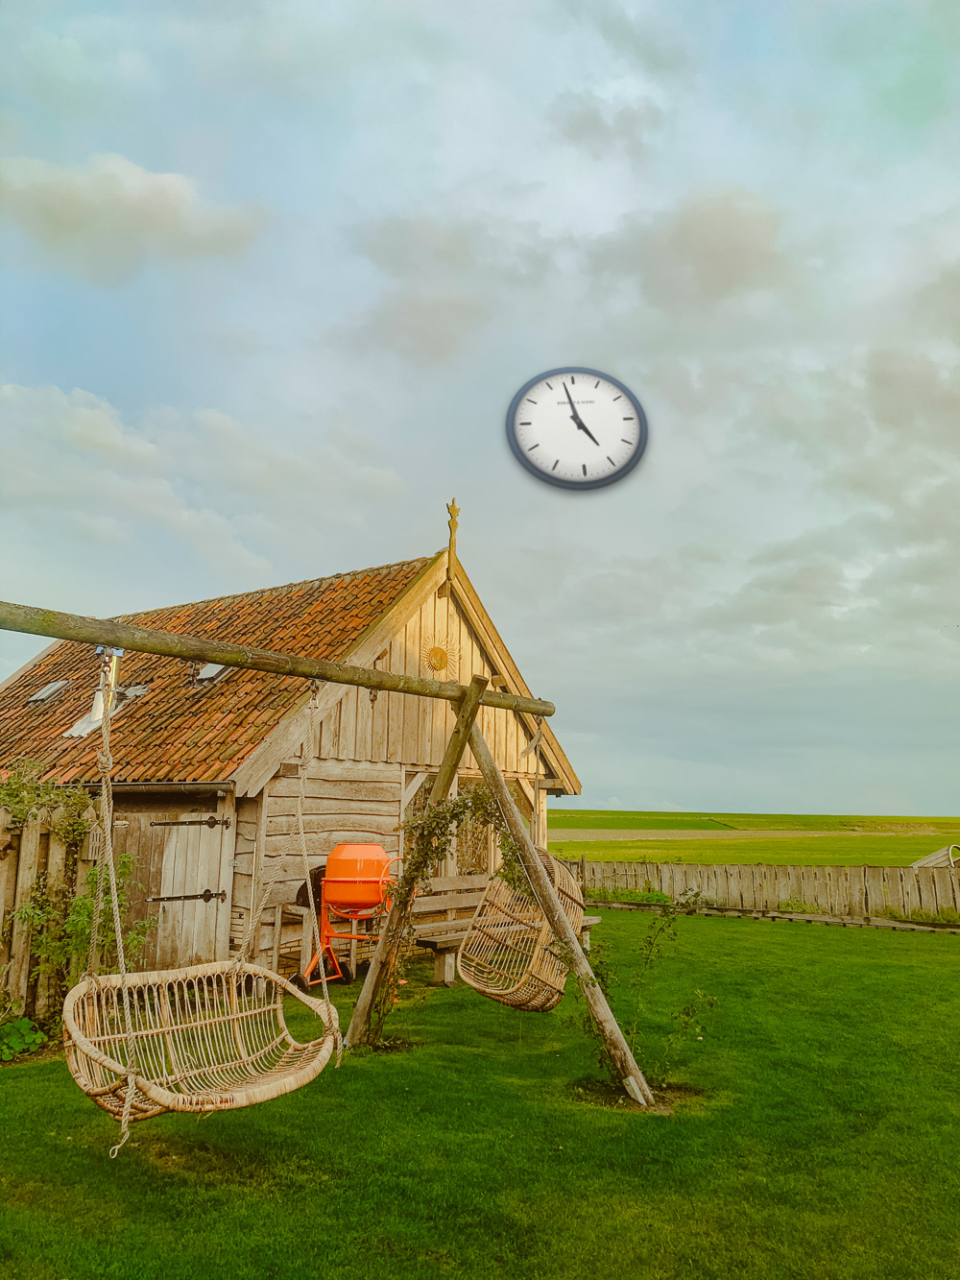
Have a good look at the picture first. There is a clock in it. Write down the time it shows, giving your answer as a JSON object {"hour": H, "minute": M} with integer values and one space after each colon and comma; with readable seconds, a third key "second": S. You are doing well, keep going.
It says {"hour": 4, "minute": 58}
